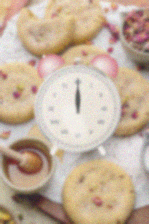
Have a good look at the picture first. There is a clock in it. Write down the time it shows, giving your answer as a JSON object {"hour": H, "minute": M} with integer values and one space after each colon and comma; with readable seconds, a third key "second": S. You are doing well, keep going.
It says {"hour": 12, "minute": 0}
